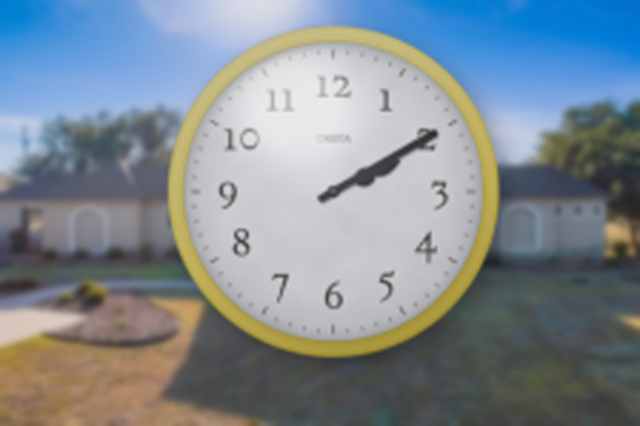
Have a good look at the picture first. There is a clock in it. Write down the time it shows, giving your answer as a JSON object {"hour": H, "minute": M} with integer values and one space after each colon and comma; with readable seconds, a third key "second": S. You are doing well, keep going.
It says {"hour": 2, "minute": 10}
